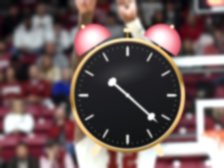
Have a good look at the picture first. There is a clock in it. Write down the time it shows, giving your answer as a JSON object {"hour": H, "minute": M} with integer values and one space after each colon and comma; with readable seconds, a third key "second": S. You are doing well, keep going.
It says {"hour": 10, "minute": 22}
